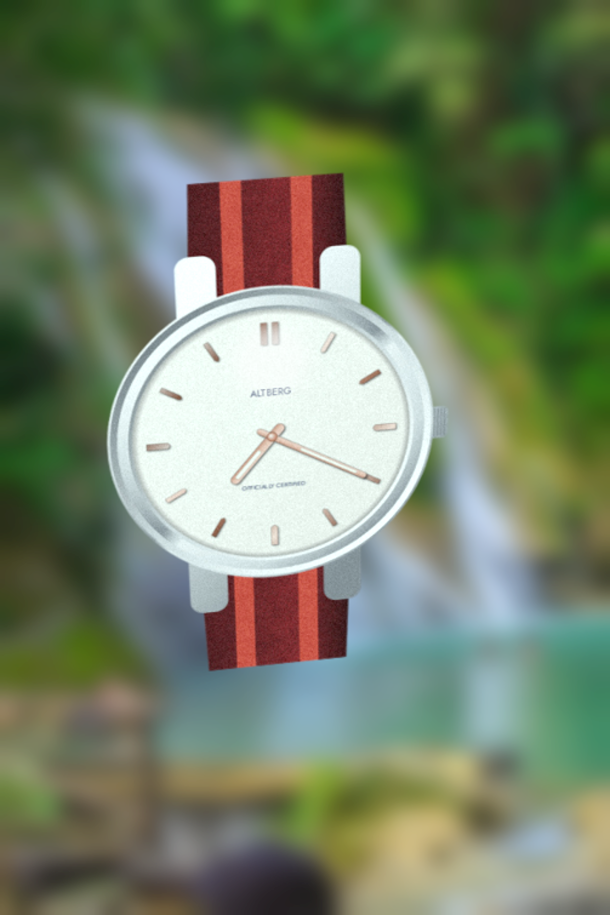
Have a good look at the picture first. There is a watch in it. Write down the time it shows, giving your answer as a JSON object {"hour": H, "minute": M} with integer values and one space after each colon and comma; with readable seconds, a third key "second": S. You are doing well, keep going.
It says {"hour": 7, "minute": 20}
